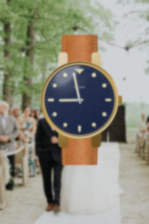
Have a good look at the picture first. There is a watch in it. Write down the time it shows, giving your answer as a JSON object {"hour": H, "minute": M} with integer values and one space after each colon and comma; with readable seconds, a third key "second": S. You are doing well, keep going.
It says {"hour": 8, "minute": 58}
